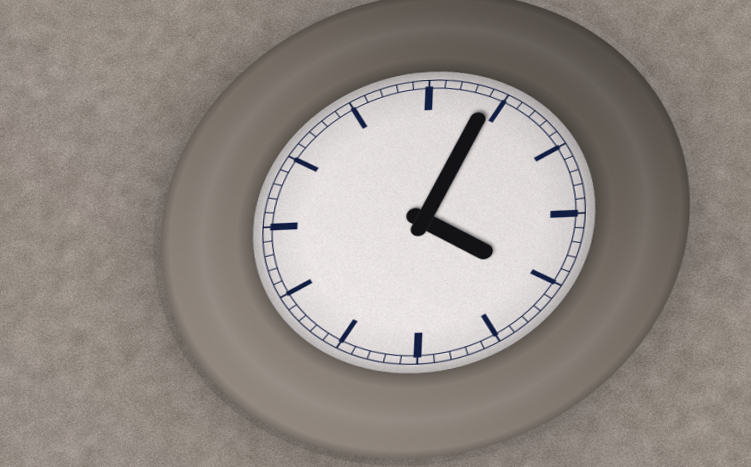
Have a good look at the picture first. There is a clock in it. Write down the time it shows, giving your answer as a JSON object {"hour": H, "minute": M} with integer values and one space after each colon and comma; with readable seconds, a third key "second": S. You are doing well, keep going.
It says {"hour": 4, "minute": 4}
